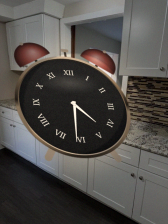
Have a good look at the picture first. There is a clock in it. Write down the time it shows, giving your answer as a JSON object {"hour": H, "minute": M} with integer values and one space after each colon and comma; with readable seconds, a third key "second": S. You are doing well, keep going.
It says {"hour": 4, "minute": 31}
